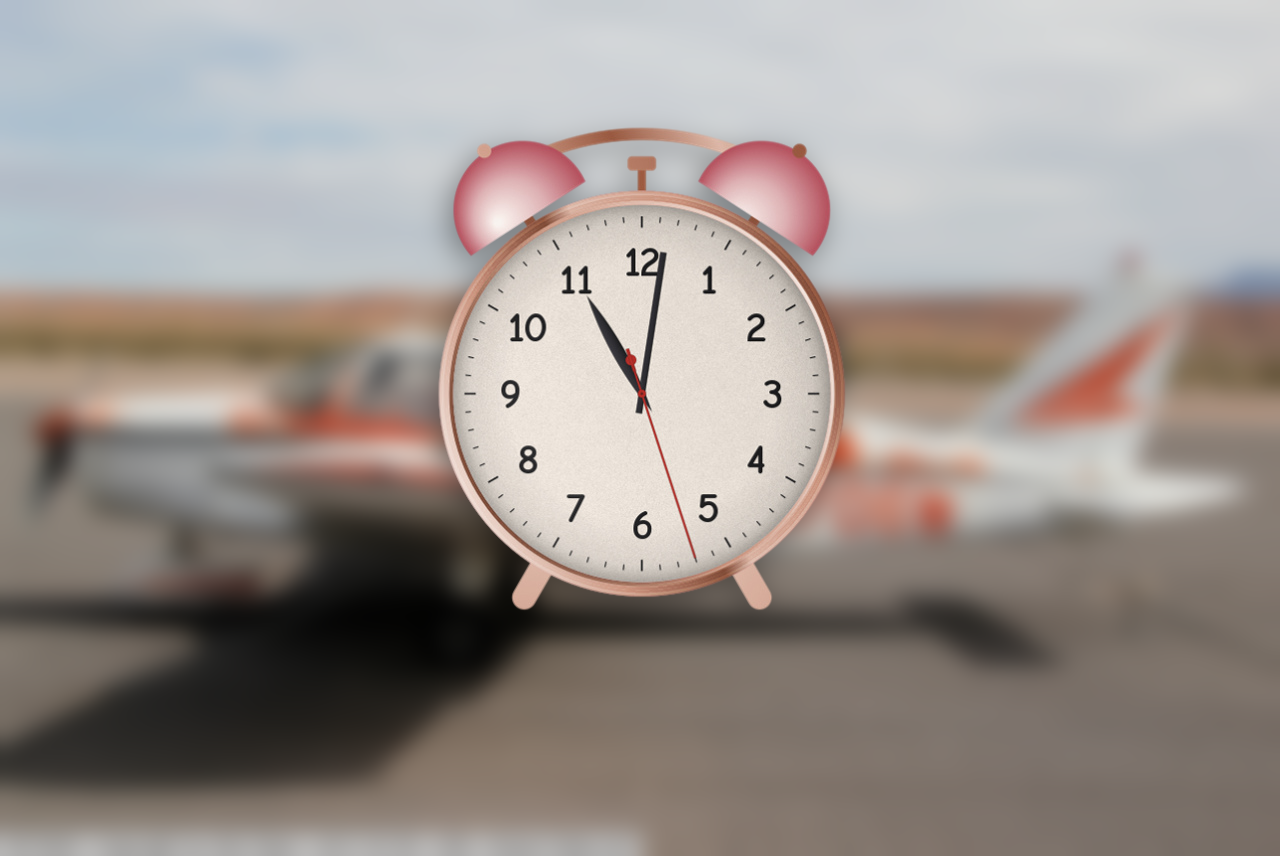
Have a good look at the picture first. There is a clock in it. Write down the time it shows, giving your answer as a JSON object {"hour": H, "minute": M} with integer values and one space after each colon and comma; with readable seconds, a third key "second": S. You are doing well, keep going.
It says {"hour": 11, "minute": 1, "second": 27}
